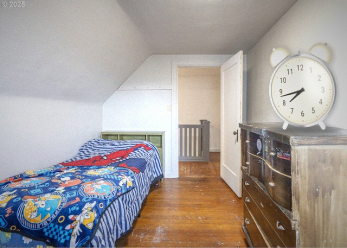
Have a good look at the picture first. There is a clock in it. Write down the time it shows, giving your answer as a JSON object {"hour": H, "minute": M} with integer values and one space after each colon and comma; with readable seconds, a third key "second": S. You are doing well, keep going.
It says {"hour": 7, "minute": 43}
